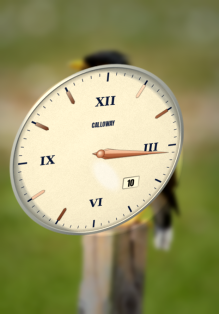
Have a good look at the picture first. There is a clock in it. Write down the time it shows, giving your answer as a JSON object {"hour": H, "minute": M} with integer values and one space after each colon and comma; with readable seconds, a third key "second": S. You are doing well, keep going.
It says {"hour": 3, "minute": 16}
